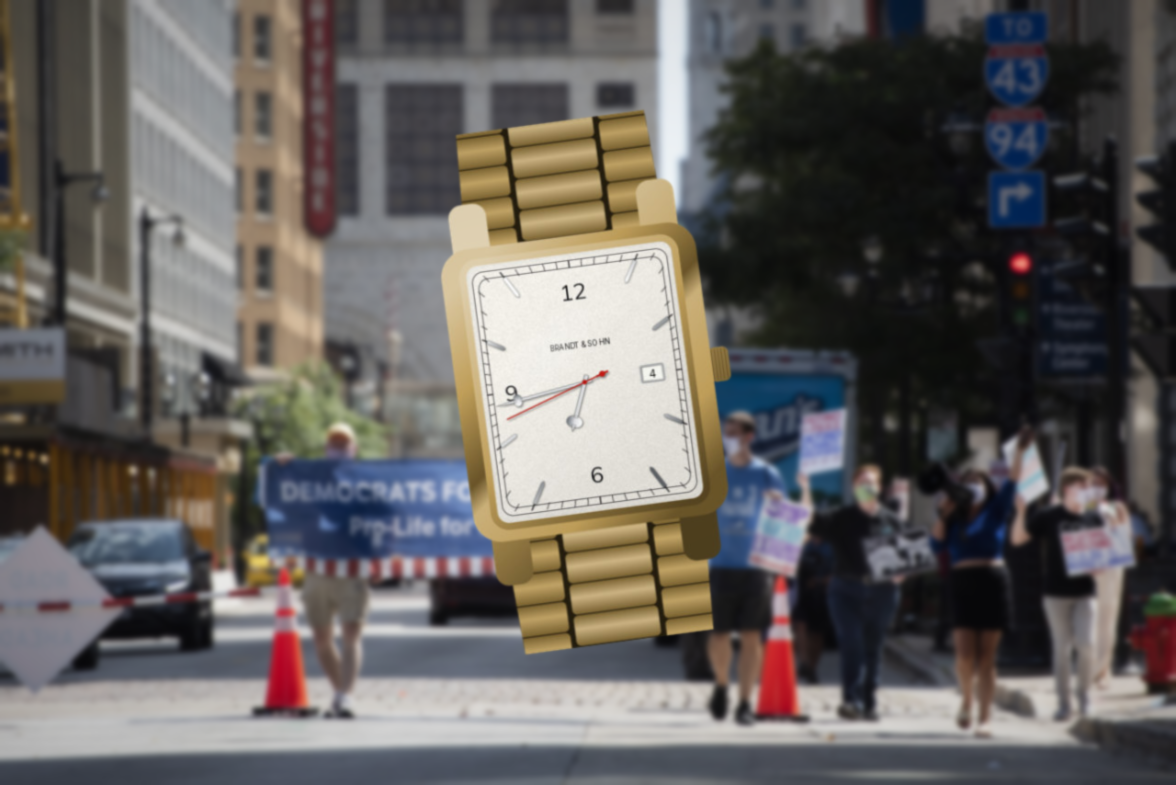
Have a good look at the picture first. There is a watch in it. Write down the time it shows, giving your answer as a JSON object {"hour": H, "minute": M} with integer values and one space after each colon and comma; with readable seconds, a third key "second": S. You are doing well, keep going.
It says {"hour": 6, "minute": 43, "second": 42}
